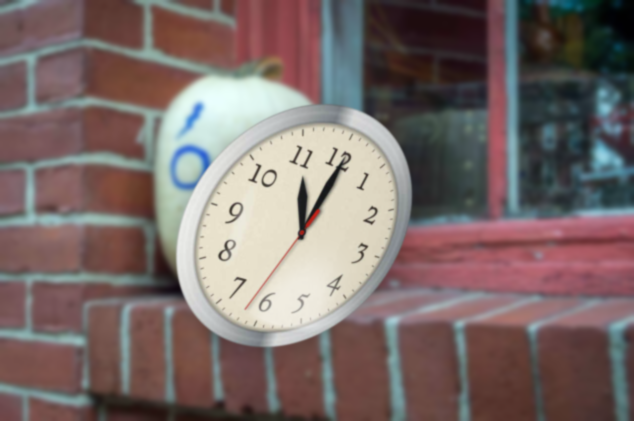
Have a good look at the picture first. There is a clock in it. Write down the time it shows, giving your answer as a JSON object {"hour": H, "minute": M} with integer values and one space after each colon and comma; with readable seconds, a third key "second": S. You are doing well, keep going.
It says {"hour": 11, "minute": 0, "second": 32}
